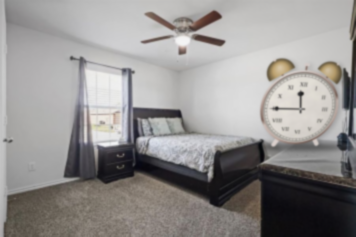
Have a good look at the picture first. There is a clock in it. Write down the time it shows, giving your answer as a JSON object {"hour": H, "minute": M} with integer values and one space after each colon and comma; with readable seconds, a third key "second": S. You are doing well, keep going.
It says {"hour": 11, "minute": 45}
